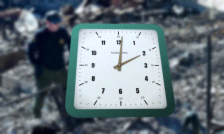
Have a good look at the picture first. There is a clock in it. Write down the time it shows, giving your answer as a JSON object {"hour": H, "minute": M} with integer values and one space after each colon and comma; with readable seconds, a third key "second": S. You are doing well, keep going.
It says {"hour": 2, "minute": 1}
